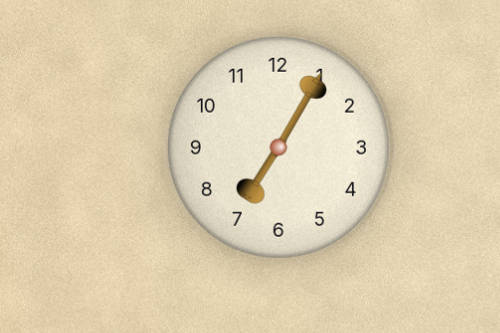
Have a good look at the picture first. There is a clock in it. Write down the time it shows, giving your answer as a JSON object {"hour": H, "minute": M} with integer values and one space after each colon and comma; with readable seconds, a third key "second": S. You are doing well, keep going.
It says {"hour": 7, "minute": 5}
